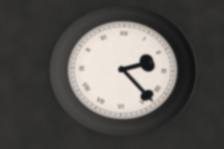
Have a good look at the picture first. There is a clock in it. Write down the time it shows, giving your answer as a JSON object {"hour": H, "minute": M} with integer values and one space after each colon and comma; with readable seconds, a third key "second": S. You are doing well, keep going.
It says {"hour": 2, "minute": 23}
